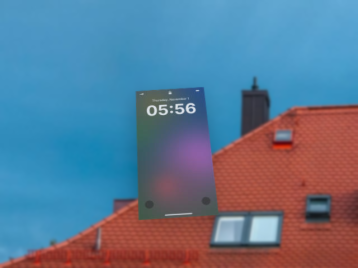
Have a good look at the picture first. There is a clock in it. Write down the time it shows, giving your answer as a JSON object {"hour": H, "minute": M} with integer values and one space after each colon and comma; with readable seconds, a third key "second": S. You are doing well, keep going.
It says {"hour": 5, "minute": 56}
